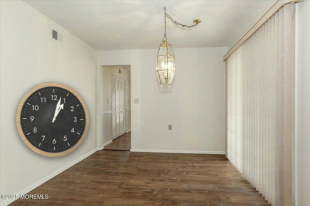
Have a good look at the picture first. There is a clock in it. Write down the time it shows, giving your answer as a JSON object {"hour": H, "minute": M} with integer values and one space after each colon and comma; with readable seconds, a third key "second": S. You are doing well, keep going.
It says {"hour": 1, "minute": 3}
